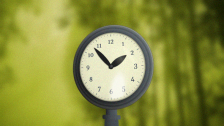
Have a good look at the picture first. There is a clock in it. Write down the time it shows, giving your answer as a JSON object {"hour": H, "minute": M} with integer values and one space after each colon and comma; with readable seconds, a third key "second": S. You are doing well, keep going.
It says {"hour": 1, "minute": 53}
